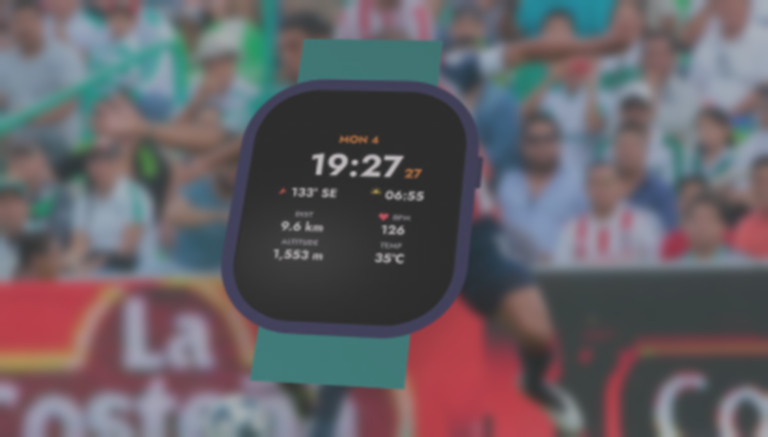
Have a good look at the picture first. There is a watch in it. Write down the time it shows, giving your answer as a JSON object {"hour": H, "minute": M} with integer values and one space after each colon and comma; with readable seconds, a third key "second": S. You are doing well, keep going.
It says {"hour": 19, "minute": 27}
